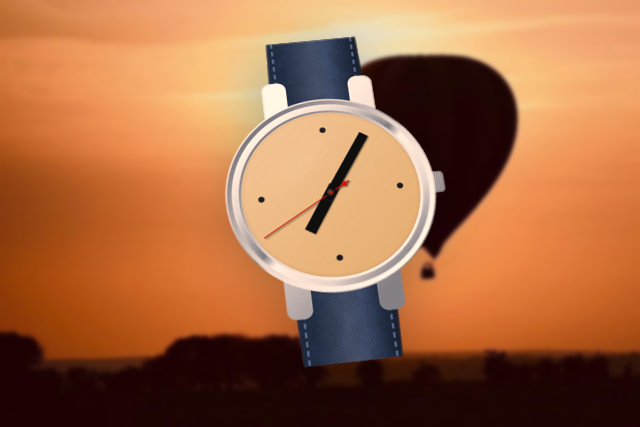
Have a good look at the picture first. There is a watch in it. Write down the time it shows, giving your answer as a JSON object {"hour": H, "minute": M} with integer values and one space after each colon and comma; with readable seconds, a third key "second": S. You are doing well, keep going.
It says {"hour": 7, "minute": 5, "second": 40}
